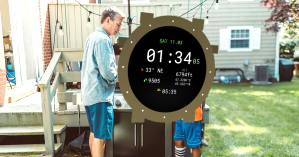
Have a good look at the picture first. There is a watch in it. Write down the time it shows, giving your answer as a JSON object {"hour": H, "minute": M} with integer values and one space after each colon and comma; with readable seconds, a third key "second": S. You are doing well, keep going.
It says {"hour": 1, "minute": 34}
